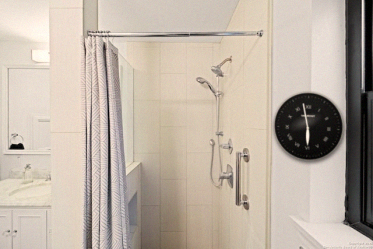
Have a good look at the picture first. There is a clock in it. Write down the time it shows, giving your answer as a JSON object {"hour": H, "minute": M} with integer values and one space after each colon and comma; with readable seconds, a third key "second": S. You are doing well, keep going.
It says {"hour": 5, "minute": 58}
